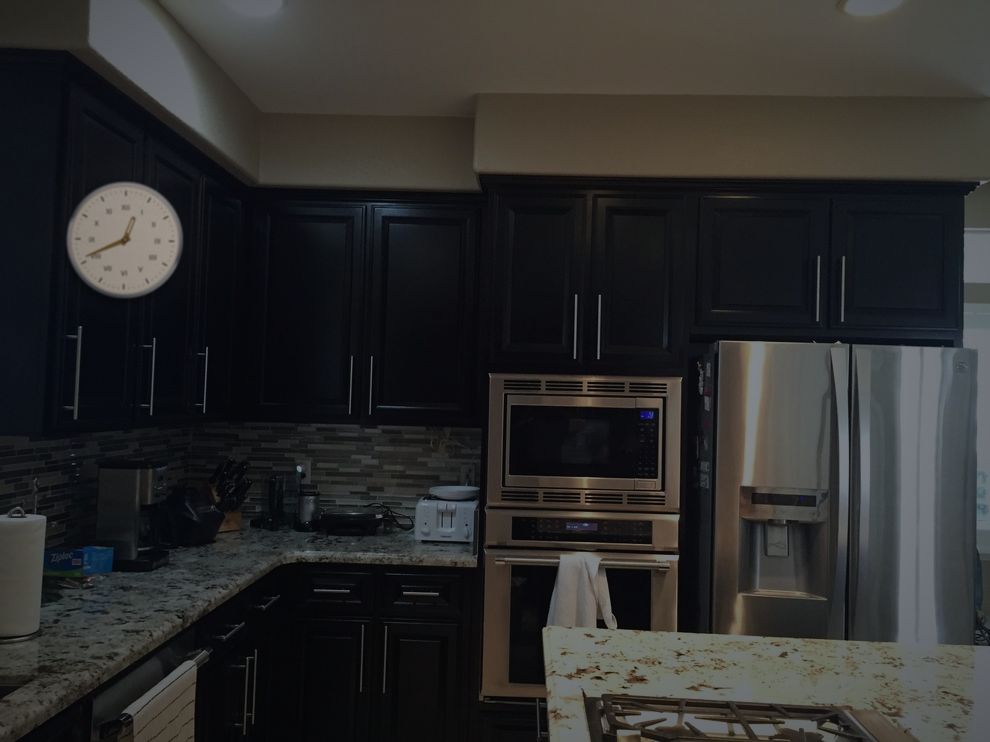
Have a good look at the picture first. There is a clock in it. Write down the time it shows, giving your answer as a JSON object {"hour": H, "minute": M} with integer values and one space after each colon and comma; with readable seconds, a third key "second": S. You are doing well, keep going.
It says {"hour": 12, "minute": 41}
